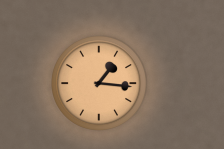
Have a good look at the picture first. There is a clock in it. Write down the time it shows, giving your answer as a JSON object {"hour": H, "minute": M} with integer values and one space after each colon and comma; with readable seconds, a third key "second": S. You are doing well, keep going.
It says {"hour": 1, "minute": 16}
